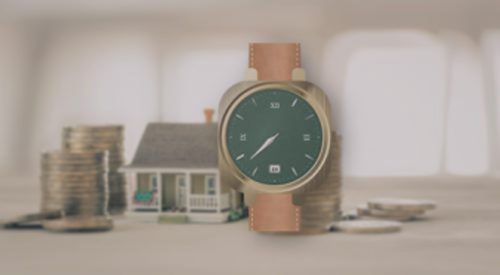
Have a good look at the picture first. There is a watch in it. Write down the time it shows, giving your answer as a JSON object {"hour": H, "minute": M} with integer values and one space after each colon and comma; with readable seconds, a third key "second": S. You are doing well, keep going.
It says {"hour": 7, "minute": 38}
